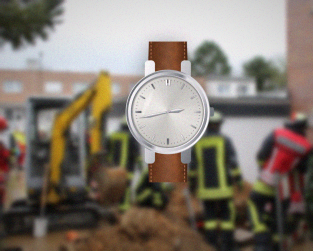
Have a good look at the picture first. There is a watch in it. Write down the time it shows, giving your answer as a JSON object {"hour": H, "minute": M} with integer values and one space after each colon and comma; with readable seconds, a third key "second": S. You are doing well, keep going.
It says {"hour": 2, "minute": 43}
